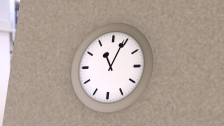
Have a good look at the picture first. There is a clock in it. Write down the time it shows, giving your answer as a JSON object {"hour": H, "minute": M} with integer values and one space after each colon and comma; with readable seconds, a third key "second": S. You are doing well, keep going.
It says {"hour": 11, "minute": 4}
